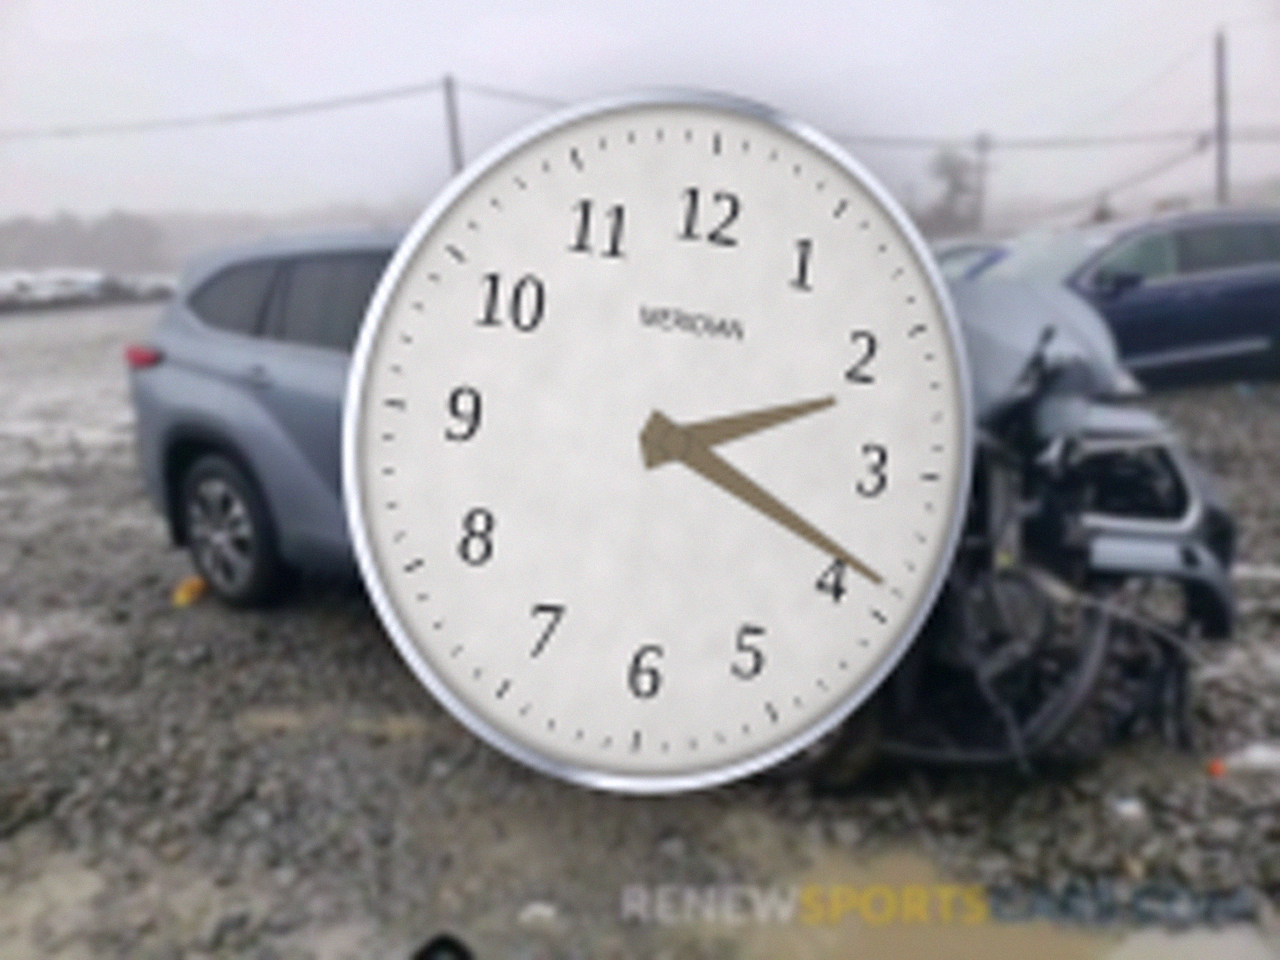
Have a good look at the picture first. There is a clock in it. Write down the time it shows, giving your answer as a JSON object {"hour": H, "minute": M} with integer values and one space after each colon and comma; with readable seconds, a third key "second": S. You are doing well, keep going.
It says {"hour": 2, "minute": 19}
